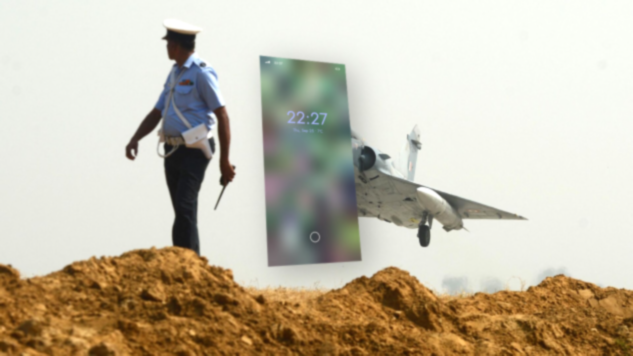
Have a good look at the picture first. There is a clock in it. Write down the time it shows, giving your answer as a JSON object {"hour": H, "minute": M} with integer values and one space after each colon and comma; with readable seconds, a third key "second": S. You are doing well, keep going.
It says {"hour": 22, "minute": 27}
